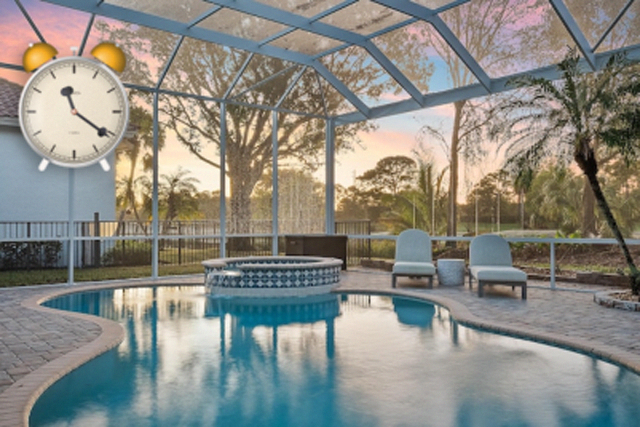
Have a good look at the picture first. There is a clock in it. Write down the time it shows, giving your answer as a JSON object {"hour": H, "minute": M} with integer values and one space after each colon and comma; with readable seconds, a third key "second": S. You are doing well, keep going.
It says {"hour": 11, "minute": 21}
